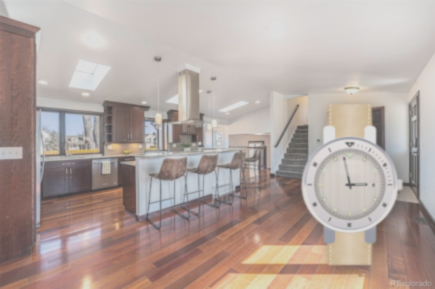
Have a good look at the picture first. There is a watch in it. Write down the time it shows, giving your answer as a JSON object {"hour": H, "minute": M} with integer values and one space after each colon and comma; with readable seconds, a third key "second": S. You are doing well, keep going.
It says {"hour": 2, "minute": 58}
